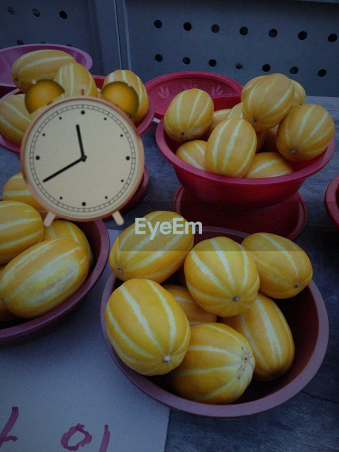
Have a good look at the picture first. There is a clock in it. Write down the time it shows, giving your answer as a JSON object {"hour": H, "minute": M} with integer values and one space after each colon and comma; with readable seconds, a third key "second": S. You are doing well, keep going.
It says {"hour": 11, "minute": 40}
